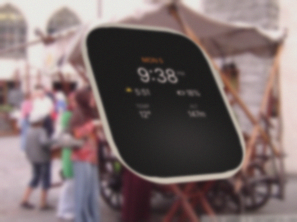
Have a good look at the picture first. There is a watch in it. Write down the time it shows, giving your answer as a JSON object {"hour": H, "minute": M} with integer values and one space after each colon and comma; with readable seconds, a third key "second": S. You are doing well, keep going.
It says {"hour": 9, "minute": 38}
